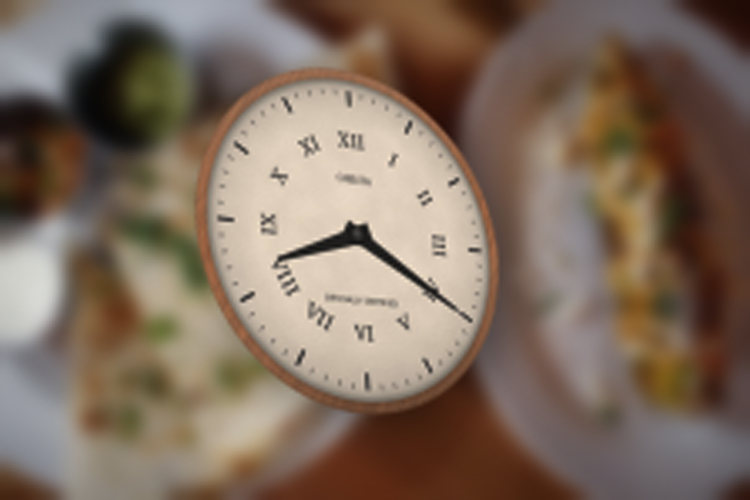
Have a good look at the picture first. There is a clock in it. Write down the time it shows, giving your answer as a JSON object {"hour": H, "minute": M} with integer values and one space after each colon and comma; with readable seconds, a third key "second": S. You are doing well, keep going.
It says {"hour": 8, "minute": 20}
